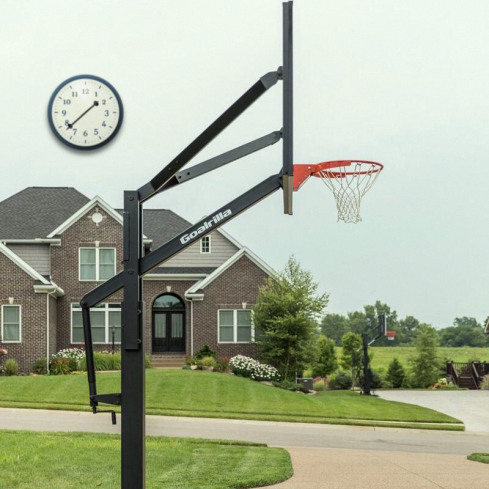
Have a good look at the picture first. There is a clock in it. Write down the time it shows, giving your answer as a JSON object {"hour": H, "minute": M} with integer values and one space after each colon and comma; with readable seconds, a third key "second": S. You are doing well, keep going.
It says {"hour": 1, "minute": 38}
